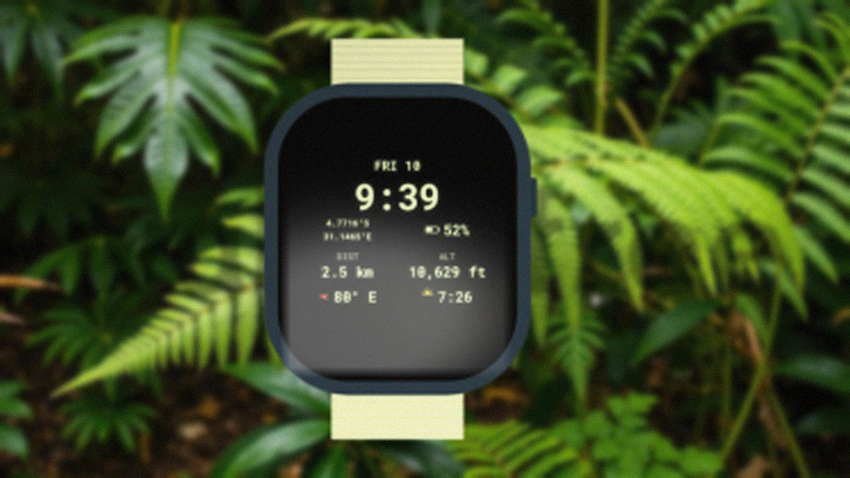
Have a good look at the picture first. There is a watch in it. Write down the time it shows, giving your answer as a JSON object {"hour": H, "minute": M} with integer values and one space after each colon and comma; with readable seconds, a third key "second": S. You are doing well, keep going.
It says {"hour": 9, "minute": 39}
